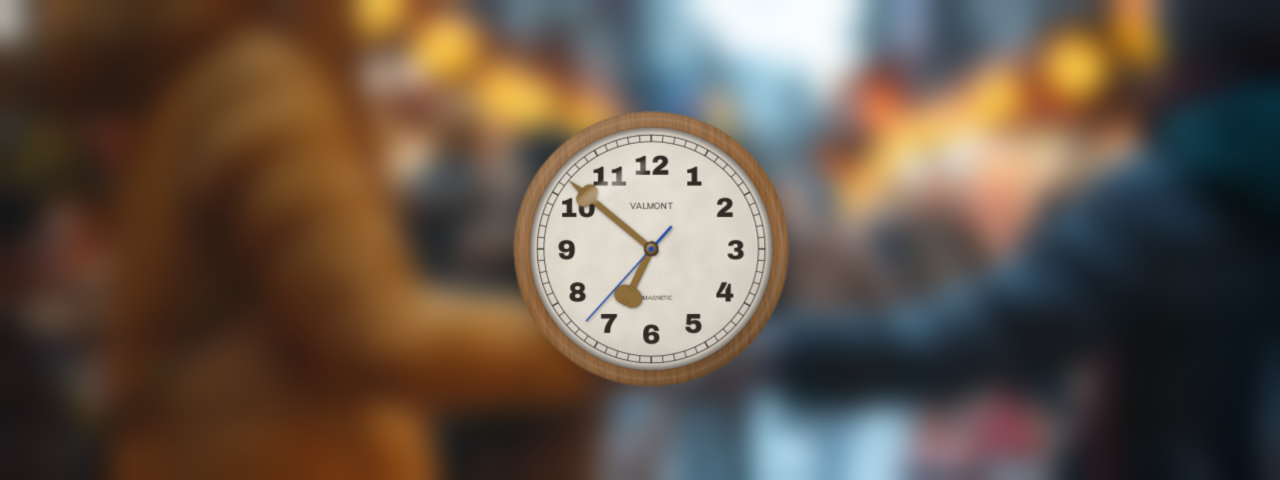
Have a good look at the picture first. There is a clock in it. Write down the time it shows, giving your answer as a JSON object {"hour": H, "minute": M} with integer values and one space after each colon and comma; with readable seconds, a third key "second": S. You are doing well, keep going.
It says {"hour": 6, "minute": 51, "second": 37}
